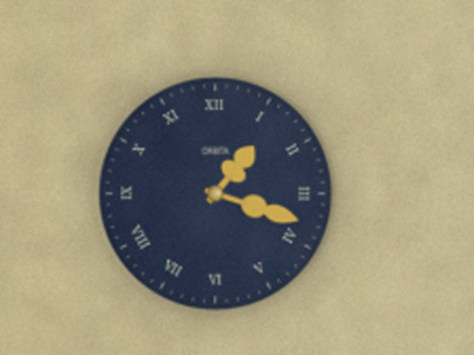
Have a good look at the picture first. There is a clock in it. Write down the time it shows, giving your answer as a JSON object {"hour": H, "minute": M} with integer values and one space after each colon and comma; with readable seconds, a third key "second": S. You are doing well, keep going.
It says {"hour": 1, "minute": 18}
